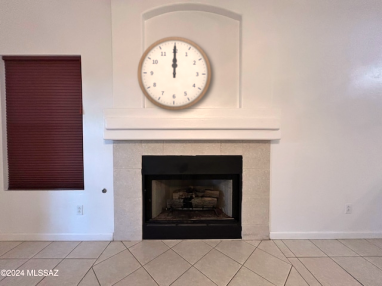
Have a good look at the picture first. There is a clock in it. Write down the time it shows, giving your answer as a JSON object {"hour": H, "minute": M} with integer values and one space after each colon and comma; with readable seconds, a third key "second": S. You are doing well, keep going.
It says {"hour": 12, "minute": 0}
